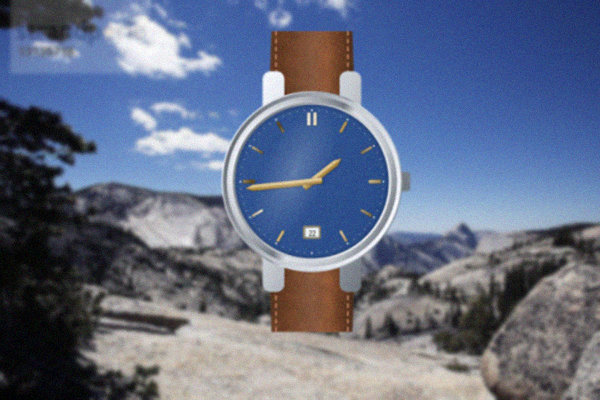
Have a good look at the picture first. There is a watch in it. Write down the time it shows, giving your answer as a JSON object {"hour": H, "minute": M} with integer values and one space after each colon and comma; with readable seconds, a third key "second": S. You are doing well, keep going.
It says {"hour": 1, "minute": 44}
